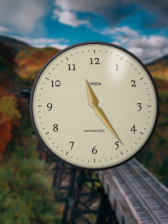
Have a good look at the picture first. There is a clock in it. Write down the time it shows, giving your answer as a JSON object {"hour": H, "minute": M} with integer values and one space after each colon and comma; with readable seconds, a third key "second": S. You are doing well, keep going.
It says {"hour": 11, "minute": 24}
